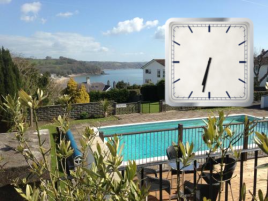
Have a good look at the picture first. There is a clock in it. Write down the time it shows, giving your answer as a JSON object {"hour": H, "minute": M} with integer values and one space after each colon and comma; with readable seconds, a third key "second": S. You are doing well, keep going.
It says {"hour": 6, "minute": 32}
